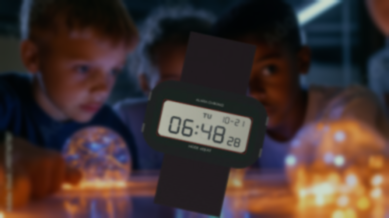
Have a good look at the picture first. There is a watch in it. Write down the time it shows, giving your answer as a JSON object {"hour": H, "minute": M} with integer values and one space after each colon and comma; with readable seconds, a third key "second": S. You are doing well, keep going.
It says {"hour": 6, "minute": 48}
